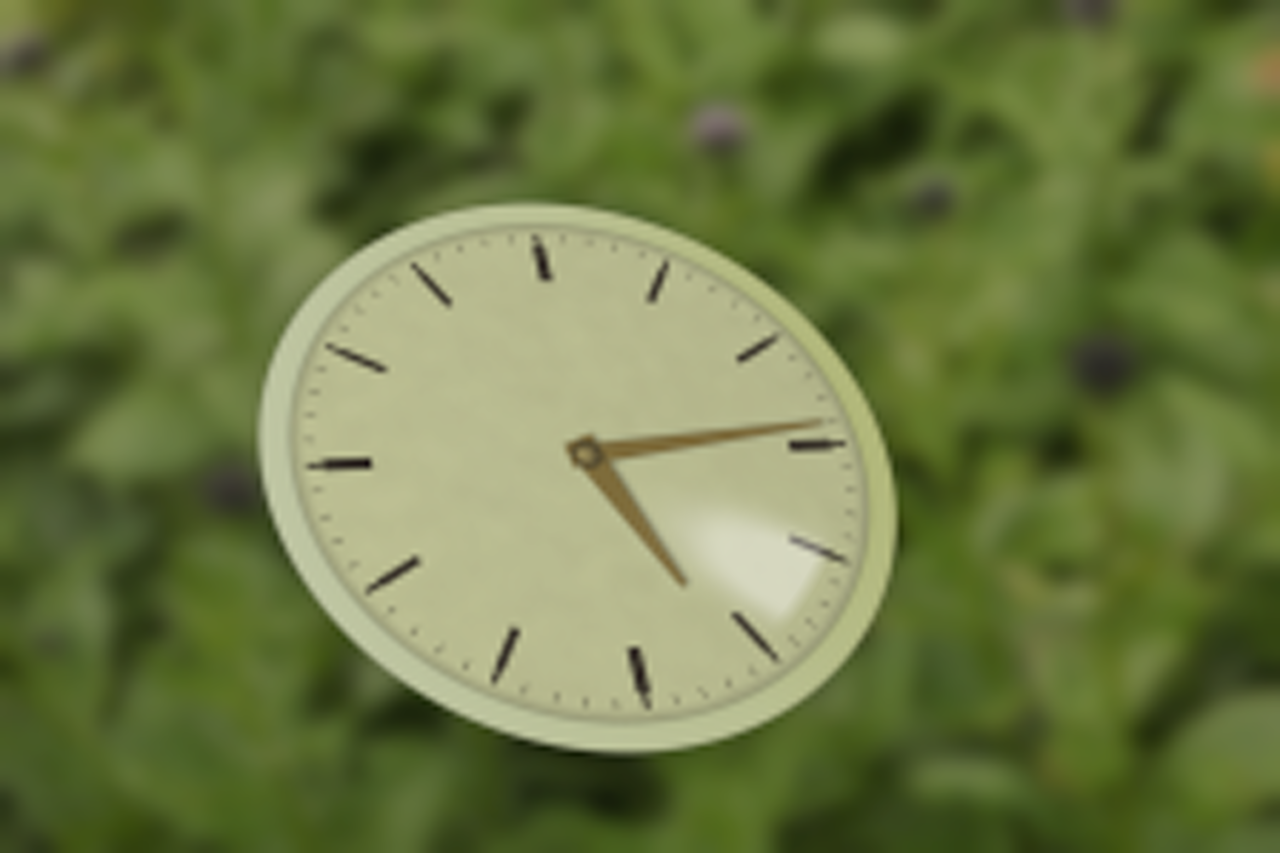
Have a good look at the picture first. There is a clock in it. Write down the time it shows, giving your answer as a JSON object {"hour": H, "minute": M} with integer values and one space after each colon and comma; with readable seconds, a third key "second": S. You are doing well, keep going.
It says {"hour": 5, "minute": 14}
